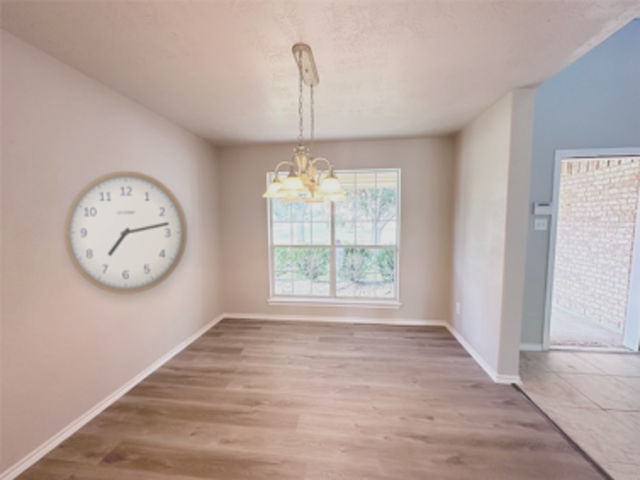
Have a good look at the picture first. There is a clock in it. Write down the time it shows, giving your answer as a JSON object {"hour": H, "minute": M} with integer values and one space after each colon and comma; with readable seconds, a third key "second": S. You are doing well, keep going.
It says {"hour": 7, "minute": 13}
